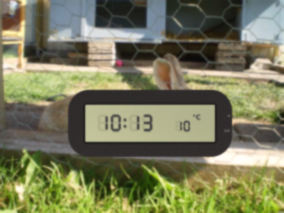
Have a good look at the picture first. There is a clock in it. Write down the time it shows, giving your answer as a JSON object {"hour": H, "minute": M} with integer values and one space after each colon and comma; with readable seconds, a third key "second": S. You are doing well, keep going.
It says {"hour": 10, "minute": 13}
